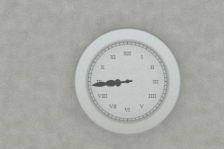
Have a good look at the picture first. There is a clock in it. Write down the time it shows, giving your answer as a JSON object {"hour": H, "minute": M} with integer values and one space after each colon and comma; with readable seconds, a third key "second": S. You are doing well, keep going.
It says {"hour": 8, "minute": 44}
